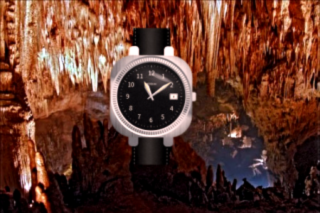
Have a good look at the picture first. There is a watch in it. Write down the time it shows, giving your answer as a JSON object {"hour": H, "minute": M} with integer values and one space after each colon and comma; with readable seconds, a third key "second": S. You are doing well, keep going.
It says {"hour": 11, "minute": 9}
